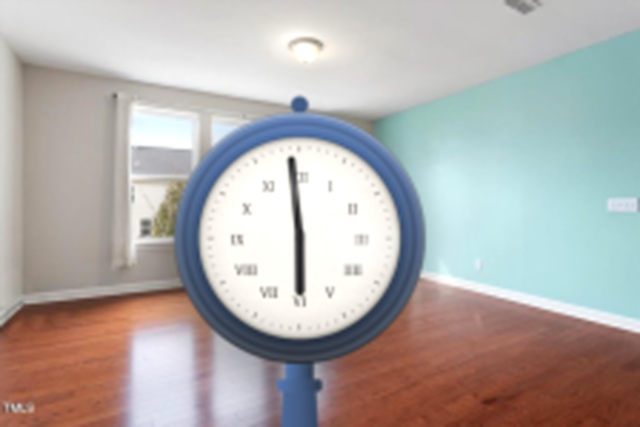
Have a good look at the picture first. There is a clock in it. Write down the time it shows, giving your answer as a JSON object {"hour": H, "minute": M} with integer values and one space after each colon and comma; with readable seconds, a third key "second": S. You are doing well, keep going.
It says {"hour": 5, "minute": 59}
